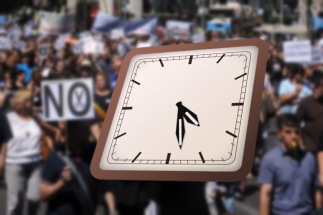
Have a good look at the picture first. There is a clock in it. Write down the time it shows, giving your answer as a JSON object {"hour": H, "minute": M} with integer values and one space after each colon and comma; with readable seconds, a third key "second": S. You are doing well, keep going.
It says {"hour": 4, "minute": 28}
